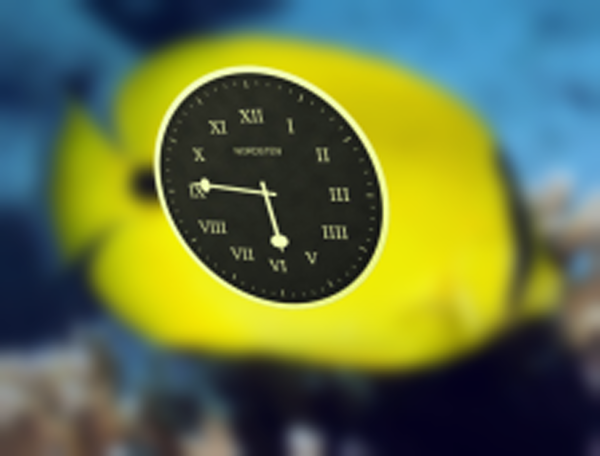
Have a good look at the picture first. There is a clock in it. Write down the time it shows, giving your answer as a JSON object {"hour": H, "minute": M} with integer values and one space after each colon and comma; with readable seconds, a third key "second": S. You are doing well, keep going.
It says {"hour": 5, "minute": 46}
